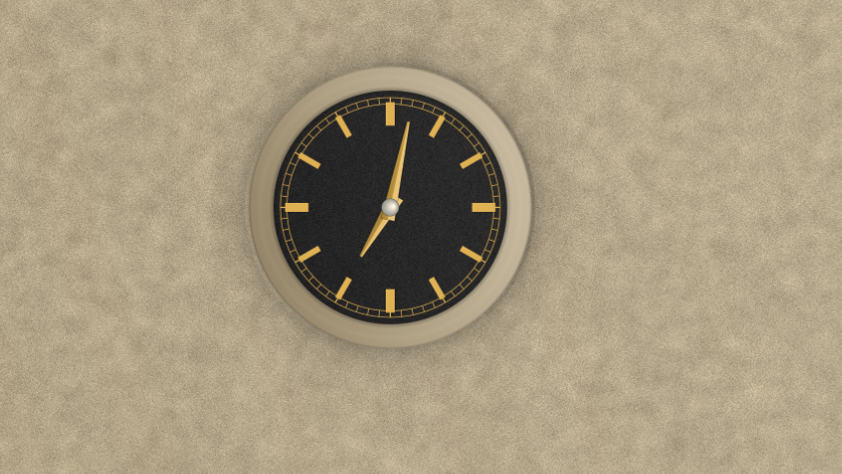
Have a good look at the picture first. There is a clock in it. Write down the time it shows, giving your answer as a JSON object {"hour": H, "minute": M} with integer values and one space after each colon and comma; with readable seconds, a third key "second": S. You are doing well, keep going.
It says {"hour": 7, "minute": 2}
